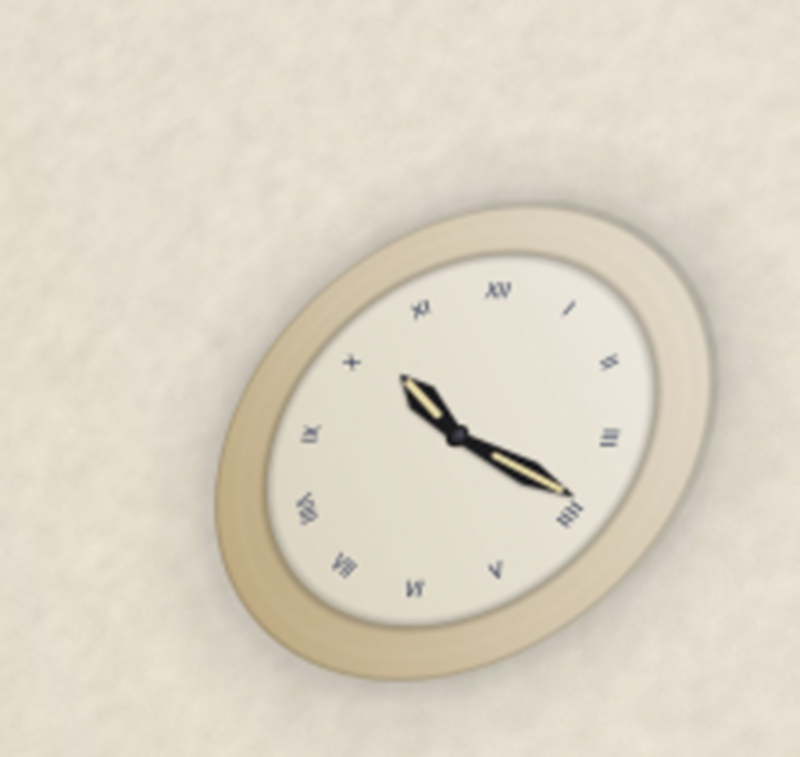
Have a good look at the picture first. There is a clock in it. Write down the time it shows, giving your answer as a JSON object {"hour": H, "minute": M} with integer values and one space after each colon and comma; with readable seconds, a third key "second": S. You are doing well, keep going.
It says {"hour": 10, "minute": 19}
